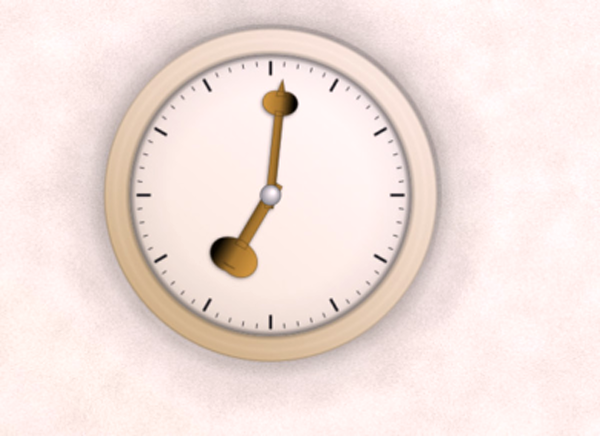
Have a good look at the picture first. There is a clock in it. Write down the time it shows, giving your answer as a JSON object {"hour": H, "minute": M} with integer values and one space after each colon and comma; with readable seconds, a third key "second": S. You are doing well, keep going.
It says {"hour": 7, "minute": 1}
